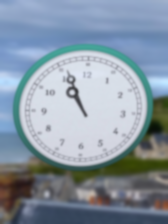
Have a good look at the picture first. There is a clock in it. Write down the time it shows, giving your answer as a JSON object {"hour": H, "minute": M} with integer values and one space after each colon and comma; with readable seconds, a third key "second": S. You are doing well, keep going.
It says {"hour": 10, "minute": 56}
